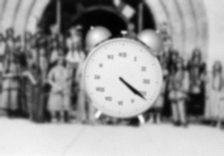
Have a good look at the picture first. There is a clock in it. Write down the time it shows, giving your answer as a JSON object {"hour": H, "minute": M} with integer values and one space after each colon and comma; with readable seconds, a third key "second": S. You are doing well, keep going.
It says {"hour": 4, "minute": 21}
